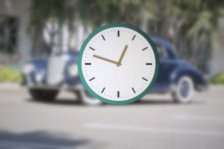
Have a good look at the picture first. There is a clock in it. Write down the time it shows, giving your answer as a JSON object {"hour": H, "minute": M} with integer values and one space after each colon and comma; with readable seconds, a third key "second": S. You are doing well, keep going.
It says {"hour": 12, "minute": 48}
